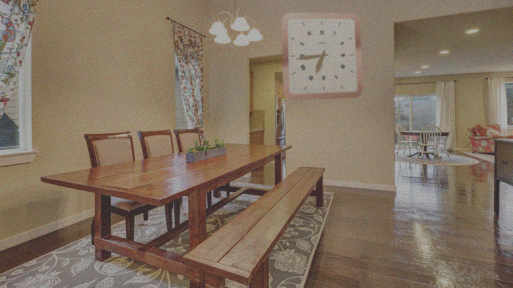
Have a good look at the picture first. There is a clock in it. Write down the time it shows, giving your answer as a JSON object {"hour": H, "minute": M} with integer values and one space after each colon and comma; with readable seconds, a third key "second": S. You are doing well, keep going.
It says {"hour": 6, "minute": 44}
